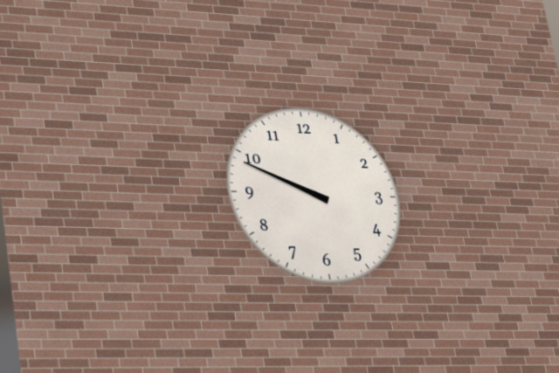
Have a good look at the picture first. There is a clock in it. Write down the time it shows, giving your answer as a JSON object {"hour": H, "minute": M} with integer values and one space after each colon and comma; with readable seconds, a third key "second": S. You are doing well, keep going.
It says {"hour": 9, "minute": 49}
